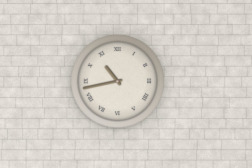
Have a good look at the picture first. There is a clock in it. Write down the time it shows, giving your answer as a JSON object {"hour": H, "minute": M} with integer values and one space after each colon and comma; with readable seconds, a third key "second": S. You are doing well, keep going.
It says {"hour": 10, "minute": 43}
